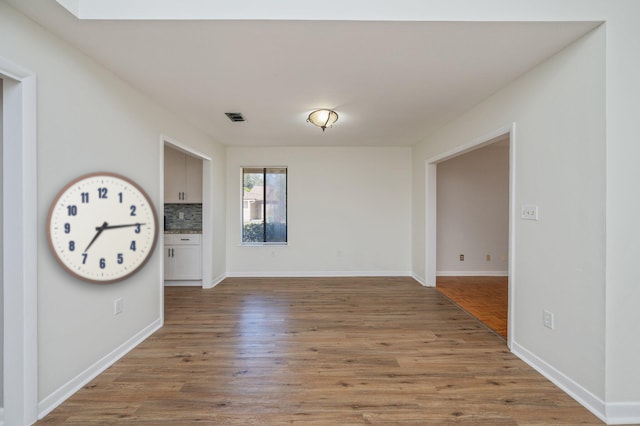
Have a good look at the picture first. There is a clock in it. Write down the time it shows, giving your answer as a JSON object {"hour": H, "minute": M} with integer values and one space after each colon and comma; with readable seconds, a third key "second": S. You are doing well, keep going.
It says {"hour": 7, "minute": 14}
